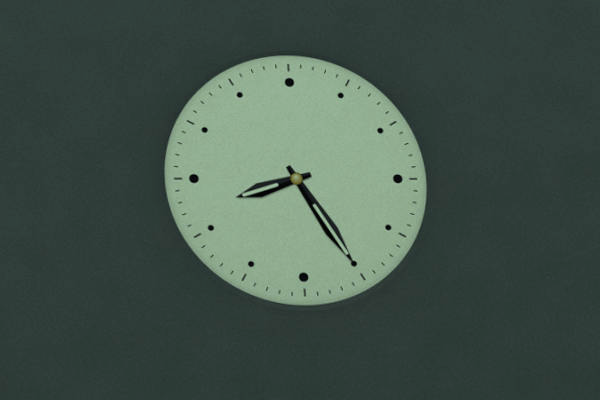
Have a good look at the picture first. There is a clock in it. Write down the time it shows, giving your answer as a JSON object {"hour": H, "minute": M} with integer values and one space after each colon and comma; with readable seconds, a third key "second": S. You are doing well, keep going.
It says {"hour": 8, "minute": 25}
